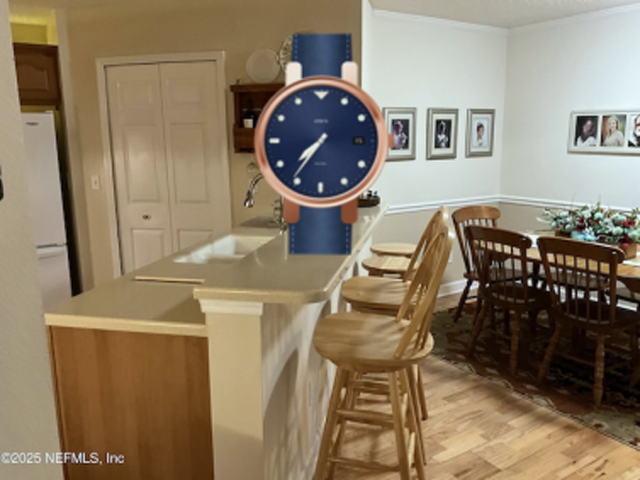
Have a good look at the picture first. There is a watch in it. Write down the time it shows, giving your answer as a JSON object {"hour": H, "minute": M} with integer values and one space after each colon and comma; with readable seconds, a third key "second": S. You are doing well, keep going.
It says {"hour": 7, "minute": 36}
